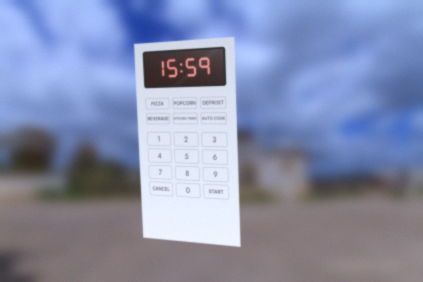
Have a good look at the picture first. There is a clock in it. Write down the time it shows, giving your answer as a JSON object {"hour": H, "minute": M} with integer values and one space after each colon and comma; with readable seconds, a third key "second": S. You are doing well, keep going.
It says {"hour": 15, "minute": 59}
